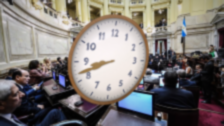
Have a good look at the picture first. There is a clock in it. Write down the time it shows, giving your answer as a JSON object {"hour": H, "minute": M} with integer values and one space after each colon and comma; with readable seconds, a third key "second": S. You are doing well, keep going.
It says {"hour": 8, "minute": 42}
